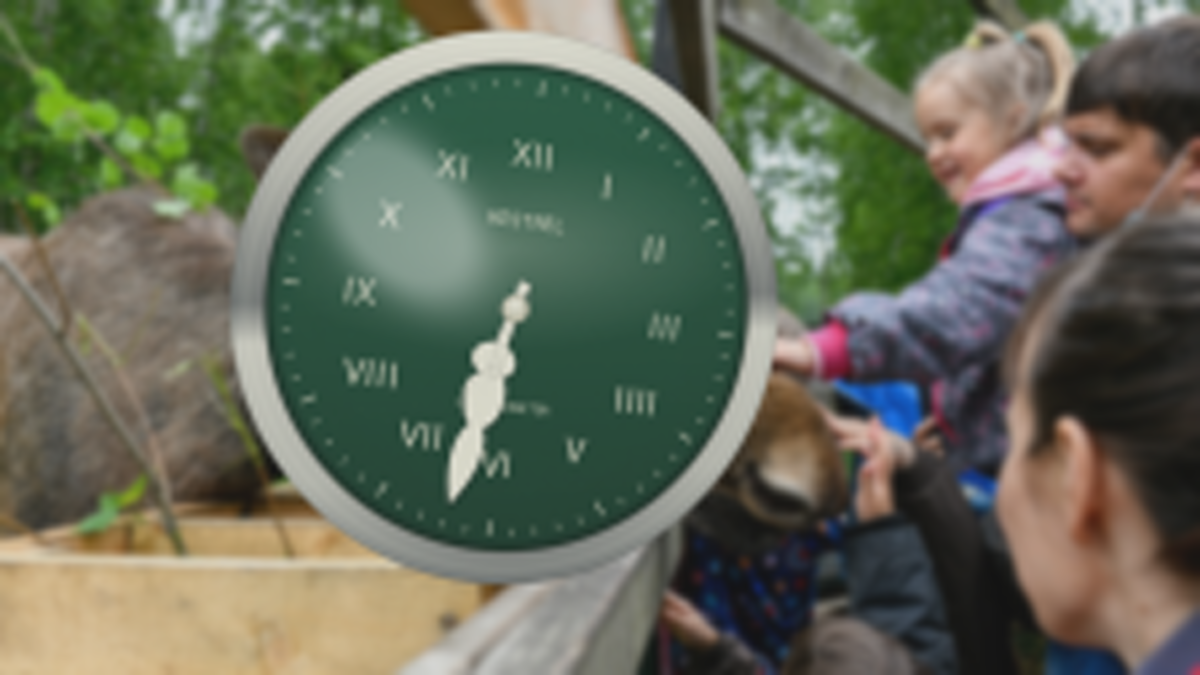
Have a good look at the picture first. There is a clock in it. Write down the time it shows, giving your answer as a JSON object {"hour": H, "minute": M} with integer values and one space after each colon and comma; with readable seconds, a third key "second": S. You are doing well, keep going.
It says {"hour": 6, "minute": 32}
